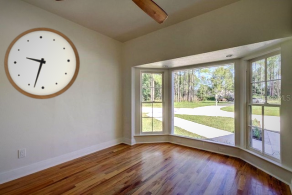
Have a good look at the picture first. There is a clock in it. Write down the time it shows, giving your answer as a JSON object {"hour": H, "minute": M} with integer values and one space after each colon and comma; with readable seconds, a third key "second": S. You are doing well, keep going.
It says {"hour": 9, "minute": 33}
